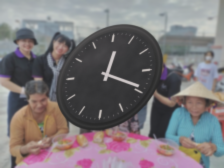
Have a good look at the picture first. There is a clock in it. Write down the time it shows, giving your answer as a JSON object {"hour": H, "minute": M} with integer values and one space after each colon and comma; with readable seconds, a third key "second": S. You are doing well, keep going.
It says {"hour": 12, "minute": 19}
